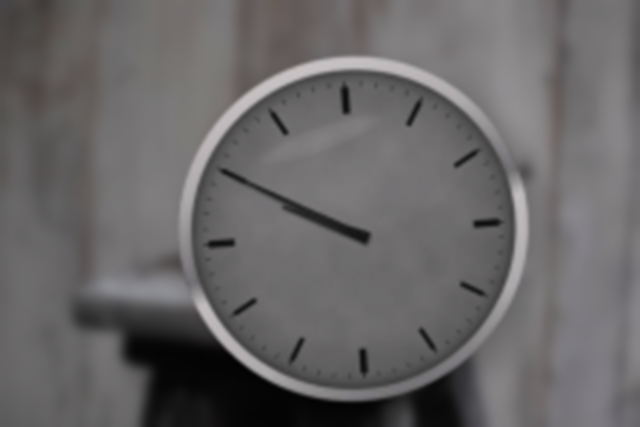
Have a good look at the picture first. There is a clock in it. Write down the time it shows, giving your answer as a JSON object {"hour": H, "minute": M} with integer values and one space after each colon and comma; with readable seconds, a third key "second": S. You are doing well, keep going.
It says {"hour": 9, "minute": 50}
